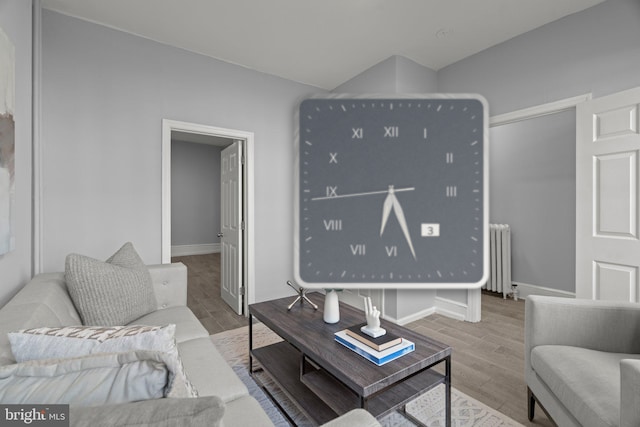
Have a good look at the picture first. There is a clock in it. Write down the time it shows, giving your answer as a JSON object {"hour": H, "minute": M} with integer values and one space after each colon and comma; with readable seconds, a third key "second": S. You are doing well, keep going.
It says {"hour": 6, "minute": 26, "second": 44}
